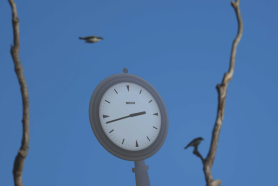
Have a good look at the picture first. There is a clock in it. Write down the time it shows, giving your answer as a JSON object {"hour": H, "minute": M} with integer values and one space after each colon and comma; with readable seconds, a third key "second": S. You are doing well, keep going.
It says {"hour": 2, "minute": 43}
